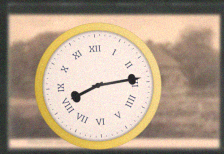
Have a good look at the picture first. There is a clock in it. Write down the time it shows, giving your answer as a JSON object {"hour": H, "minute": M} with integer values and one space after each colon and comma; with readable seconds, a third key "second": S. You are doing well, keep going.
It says {"hour": 8, "minute": 14}
